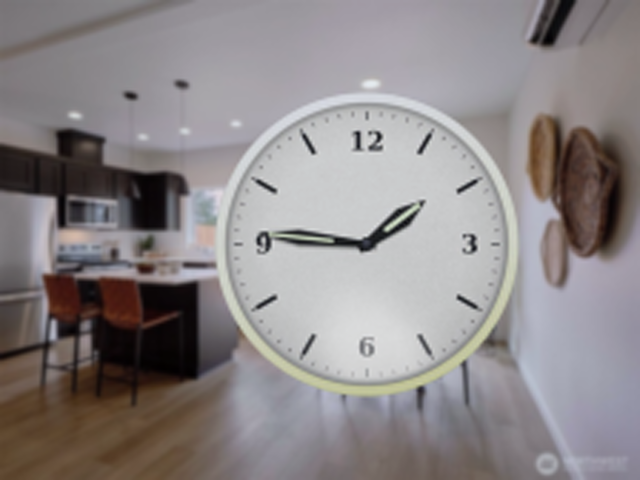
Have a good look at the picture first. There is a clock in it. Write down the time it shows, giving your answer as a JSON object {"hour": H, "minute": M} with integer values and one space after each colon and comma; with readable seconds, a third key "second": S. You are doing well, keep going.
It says {"hour": 1, "minute": 46}
